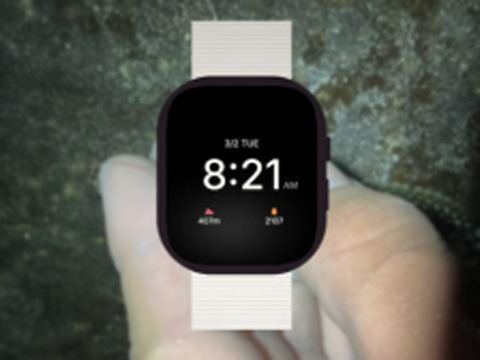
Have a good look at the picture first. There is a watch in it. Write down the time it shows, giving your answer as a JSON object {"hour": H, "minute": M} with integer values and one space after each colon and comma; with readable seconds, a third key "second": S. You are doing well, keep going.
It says {"hour": 8, "minute": 21}
